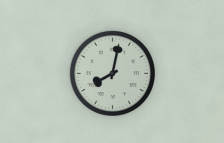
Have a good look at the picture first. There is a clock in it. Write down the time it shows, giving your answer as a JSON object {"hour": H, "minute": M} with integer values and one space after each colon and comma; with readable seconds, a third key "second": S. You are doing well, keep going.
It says {"hour": 8, "minute": 2}
